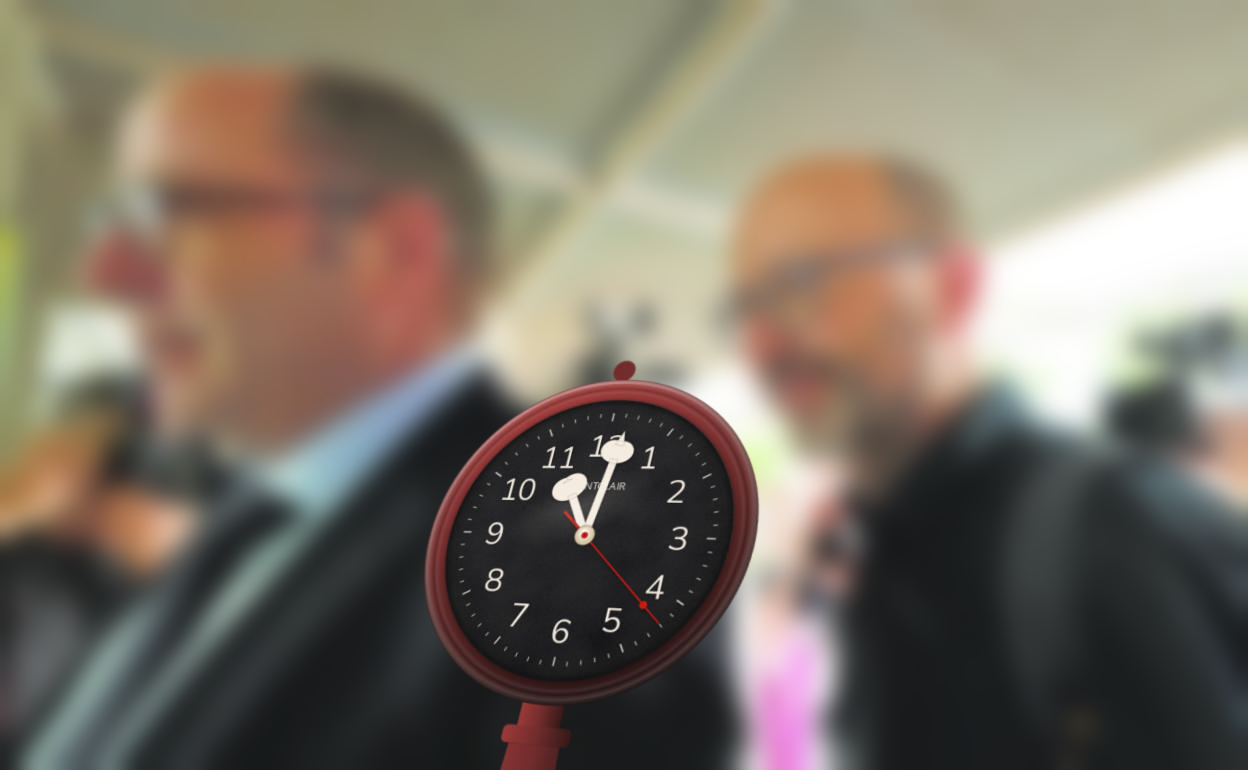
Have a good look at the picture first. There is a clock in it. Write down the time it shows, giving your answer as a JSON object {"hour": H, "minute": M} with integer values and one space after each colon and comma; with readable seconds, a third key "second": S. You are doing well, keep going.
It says {"hour": 11, "minute": 1, "second": 22}
